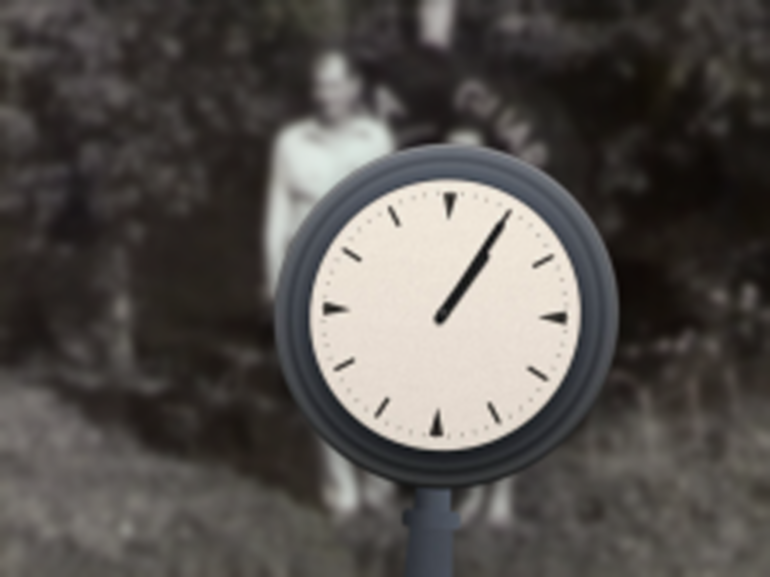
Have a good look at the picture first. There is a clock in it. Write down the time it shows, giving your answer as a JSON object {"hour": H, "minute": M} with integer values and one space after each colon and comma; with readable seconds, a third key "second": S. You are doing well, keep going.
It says {"hour": 1, "minute": 5}
